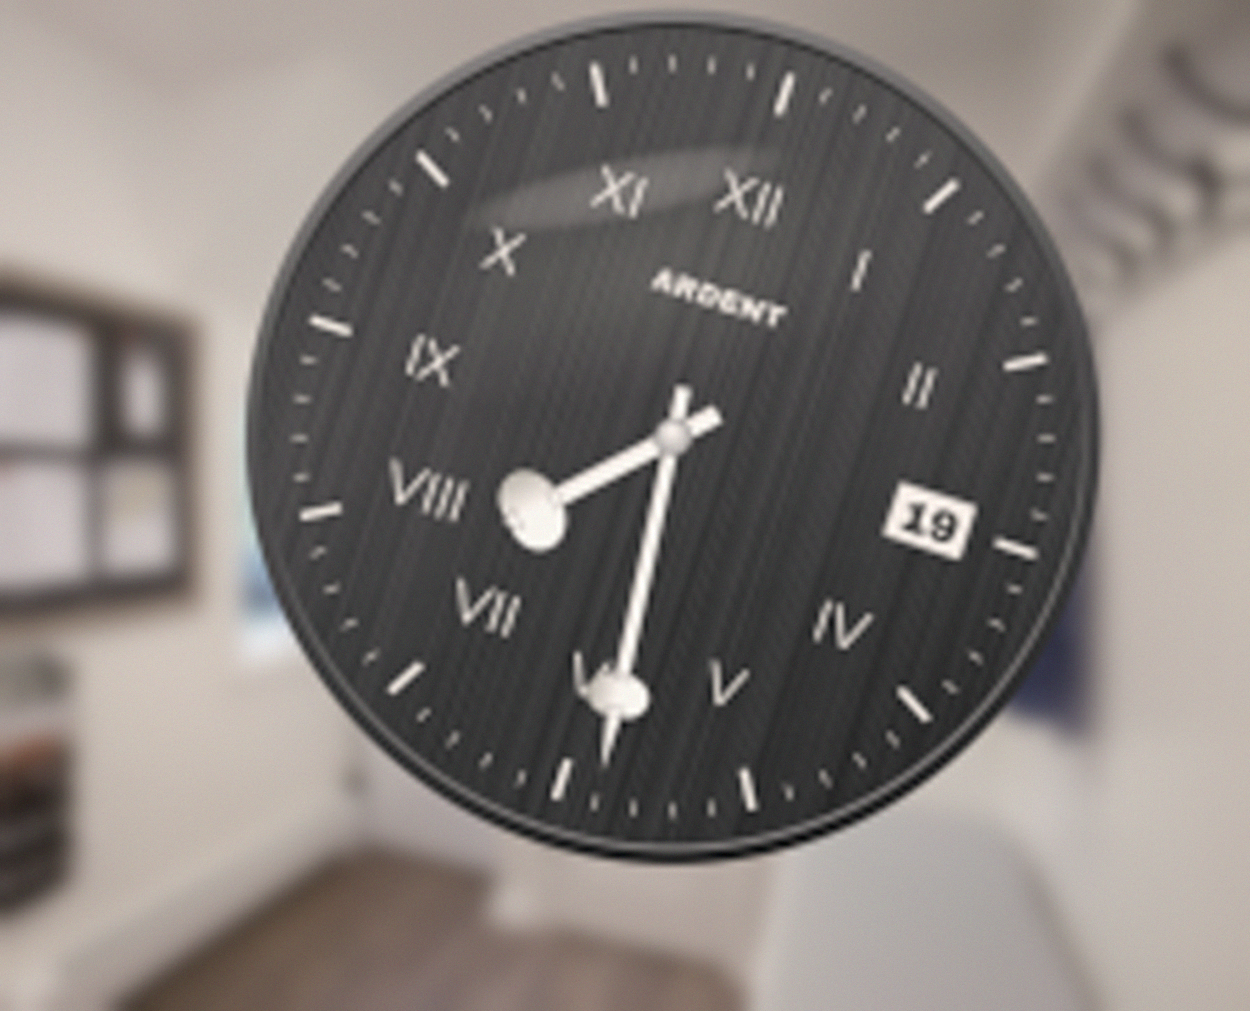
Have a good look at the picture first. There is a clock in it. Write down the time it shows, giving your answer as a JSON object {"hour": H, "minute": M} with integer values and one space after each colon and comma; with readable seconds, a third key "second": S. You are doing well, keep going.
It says {"hour": 7, "minute": 29}
